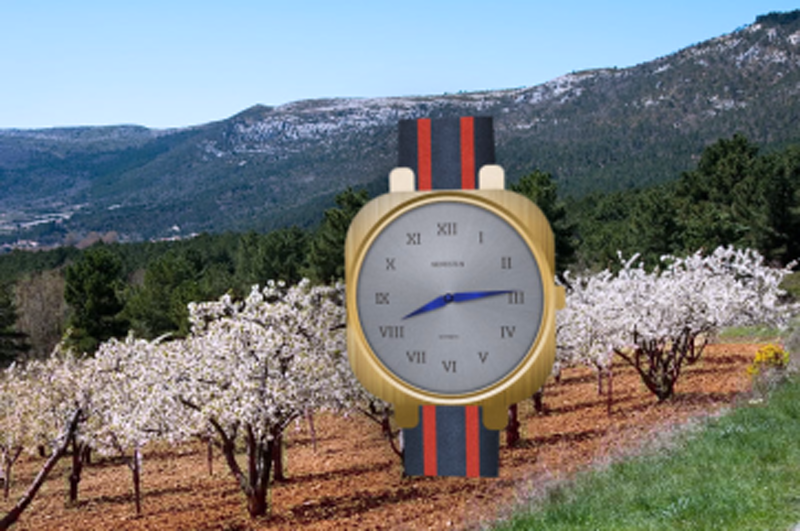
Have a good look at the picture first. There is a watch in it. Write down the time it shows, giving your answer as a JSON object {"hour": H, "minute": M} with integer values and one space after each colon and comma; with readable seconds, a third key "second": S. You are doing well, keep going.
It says {"hour": 8, "minute": 14}
